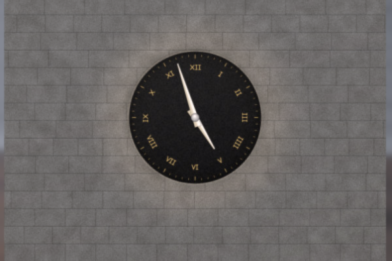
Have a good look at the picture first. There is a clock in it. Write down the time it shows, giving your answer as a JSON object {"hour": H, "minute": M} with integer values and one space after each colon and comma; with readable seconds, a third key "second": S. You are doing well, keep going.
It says {"hour": 4, "minute": 57}
